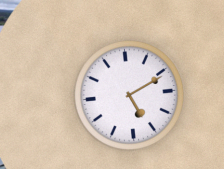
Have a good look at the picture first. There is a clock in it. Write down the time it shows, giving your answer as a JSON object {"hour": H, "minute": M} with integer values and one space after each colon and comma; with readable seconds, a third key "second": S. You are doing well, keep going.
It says {"hour": 5, "minute": 11}
